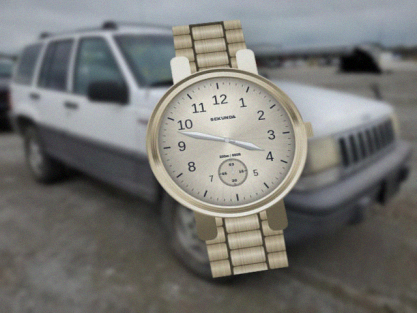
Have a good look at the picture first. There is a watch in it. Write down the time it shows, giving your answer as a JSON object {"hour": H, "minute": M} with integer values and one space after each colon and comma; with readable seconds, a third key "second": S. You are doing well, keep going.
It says {"hour": 3, "minute": 48}
